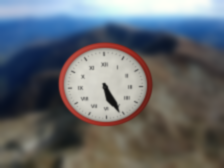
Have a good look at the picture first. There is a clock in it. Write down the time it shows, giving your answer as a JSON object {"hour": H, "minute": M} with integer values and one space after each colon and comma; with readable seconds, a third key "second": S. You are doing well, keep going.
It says {"hour": 5, "minute": 26}
